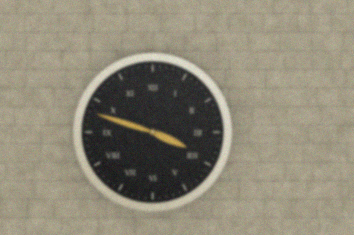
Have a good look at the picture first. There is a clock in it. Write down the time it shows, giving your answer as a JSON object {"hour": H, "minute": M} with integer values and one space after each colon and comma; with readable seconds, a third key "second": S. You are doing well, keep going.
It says {"hour": 3, "minute": 48}
